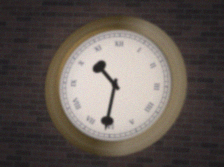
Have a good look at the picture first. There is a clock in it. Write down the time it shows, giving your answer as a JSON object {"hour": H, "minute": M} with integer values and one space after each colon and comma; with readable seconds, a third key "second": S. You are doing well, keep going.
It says {"hour": 10, "minute": 31}
